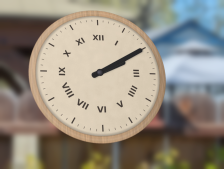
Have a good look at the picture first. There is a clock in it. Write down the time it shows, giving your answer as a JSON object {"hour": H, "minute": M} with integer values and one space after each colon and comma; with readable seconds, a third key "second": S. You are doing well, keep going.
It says {"hour": 2, "minute": 10}
